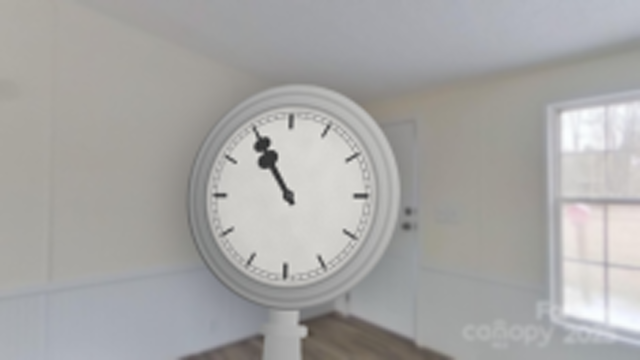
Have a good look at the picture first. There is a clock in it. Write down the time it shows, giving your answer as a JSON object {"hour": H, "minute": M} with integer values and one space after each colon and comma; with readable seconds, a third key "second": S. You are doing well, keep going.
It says {"hour": 10, "minute": 55}
